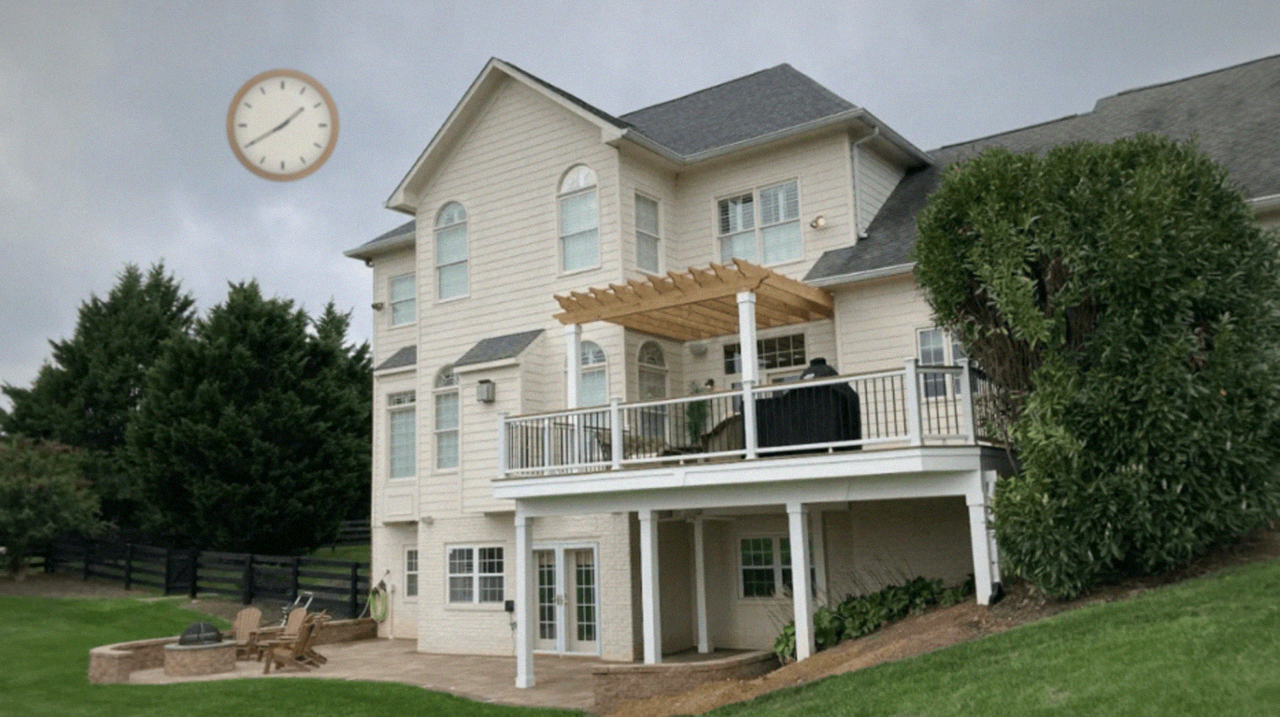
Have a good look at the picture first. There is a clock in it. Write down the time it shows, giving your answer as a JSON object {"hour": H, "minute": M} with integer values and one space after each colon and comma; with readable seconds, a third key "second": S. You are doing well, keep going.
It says {"hour": 1, "minute": 40}
